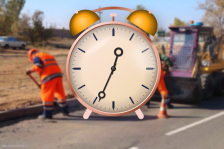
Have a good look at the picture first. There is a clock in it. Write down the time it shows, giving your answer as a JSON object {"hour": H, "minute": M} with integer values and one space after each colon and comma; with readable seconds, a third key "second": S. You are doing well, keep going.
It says {"hour": 12, "minute": 34}
